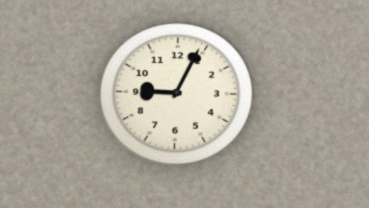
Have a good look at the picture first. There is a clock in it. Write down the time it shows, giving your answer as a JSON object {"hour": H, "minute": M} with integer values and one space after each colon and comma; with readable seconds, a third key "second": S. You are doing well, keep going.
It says {"hour": 9, "minute": 4}
